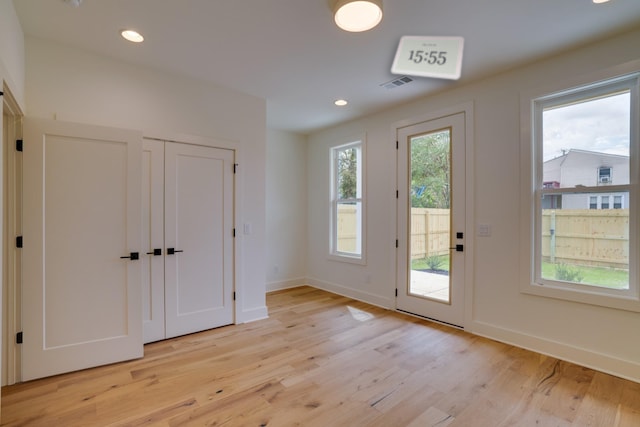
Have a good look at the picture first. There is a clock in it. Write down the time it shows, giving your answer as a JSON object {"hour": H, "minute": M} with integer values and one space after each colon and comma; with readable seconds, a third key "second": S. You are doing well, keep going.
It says {"hour": 15, "minute": 55}
